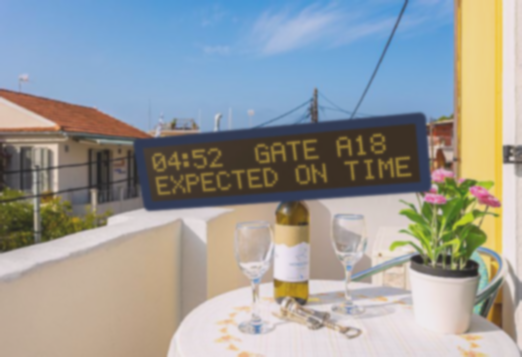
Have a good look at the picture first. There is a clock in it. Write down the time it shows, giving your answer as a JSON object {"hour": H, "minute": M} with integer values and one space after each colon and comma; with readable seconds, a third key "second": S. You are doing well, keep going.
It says {"hour": 4, "minute": 52}
